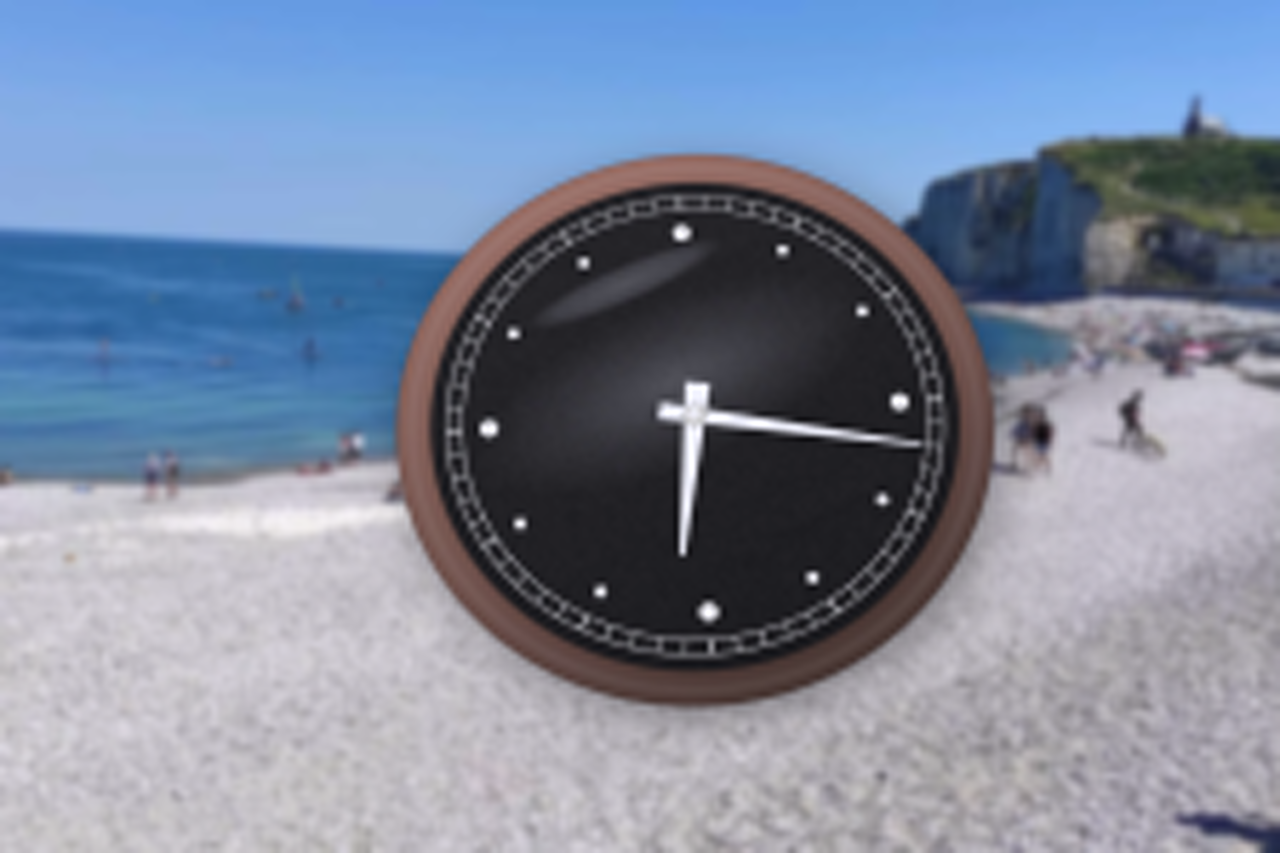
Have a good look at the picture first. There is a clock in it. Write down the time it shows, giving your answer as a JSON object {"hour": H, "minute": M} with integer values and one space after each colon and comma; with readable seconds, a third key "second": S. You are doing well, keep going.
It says {"hour": 6, "minute": 17}
